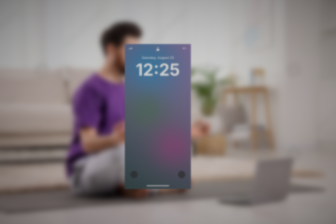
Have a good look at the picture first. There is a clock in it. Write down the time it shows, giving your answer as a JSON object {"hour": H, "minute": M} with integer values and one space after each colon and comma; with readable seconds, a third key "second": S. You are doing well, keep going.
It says {"hour": 12, "minute": 25}
